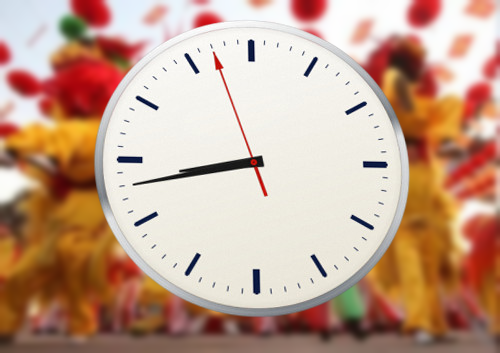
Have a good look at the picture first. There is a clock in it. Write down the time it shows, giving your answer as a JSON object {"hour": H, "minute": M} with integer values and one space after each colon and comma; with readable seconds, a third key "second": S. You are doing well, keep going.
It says {"hour": 8, "minute": 42, "second": 57}
